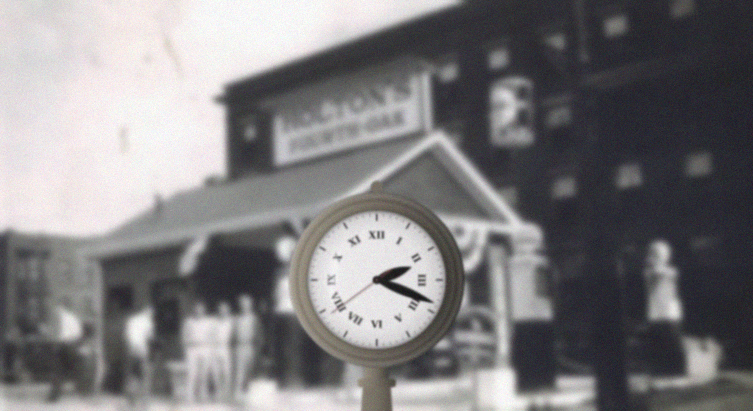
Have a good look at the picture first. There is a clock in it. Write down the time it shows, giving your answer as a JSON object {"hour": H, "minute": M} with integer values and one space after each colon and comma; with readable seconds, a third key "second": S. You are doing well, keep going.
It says {"hour": 2, "minute": 18, "second": 39}
